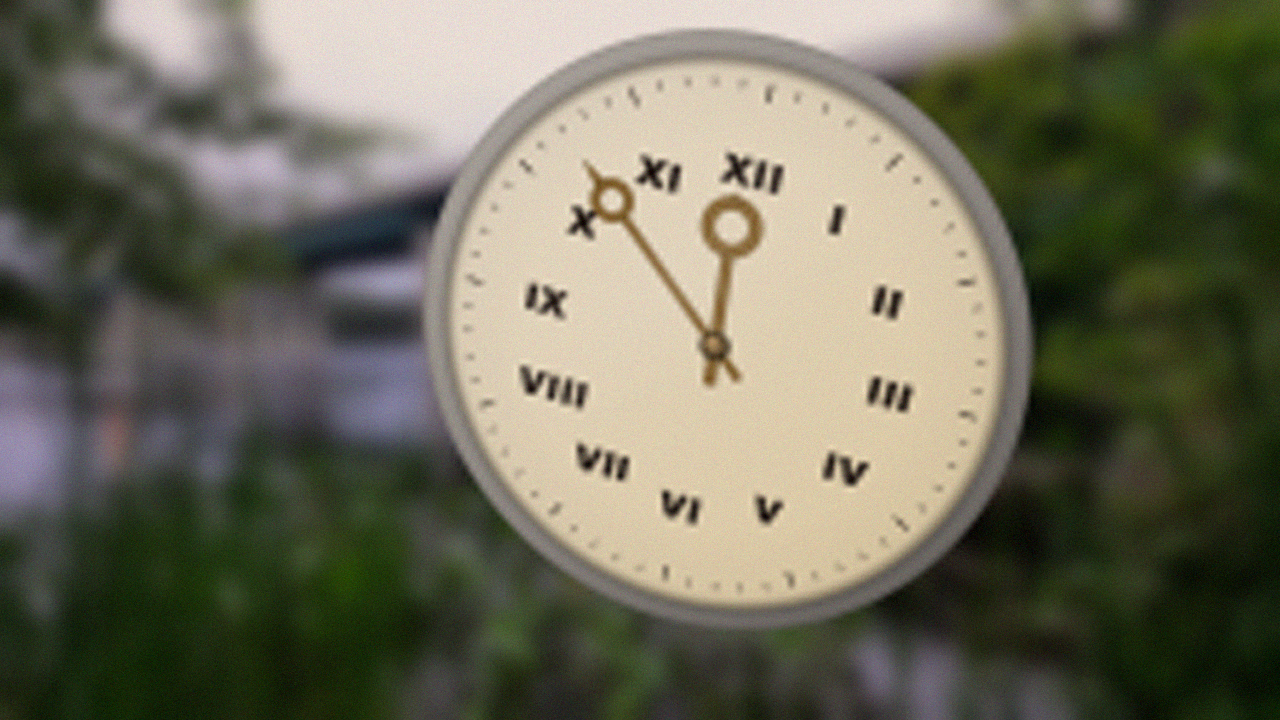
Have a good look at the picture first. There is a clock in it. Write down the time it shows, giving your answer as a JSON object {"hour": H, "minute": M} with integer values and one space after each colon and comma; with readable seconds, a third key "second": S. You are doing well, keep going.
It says {"hour": 11, "minute": 52}
